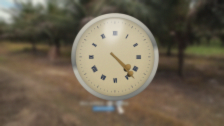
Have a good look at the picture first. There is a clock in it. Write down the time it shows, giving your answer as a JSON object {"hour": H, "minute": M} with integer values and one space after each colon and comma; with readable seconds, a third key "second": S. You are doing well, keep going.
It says {"hour": 4, "minute": 23}
